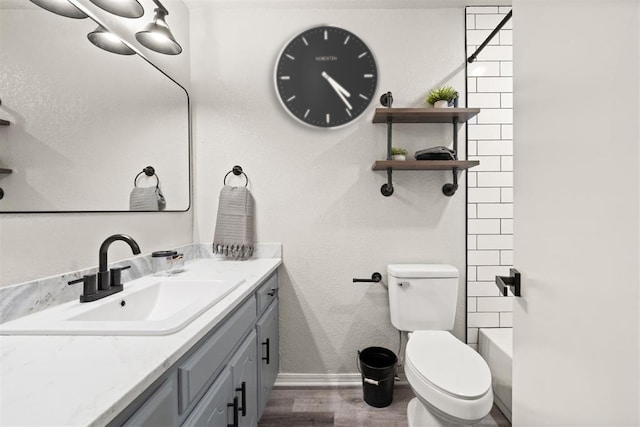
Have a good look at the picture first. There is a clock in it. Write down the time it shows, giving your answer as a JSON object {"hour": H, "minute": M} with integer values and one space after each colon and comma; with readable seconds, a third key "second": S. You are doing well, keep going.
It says {"hour": 4, "minute": 24}
